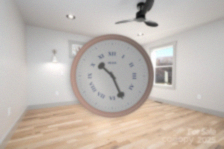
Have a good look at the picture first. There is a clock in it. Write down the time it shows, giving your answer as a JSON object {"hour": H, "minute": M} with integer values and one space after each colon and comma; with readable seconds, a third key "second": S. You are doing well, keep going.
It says {"hour": 10, "minute": 26}
